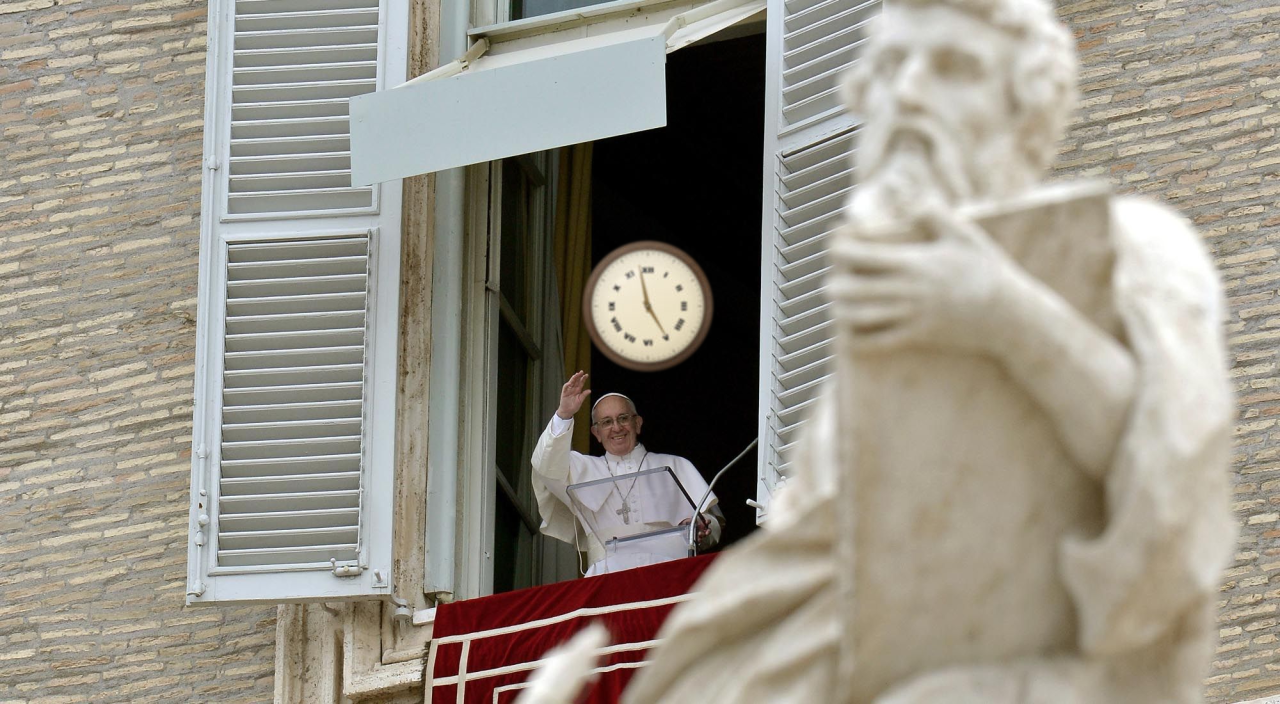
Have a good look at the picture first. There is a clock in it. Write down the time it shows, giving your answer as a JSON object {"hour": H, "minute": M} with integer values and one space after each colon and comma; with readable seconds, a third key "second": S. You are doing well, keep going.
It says {"hour": 4, "minute": 58}
